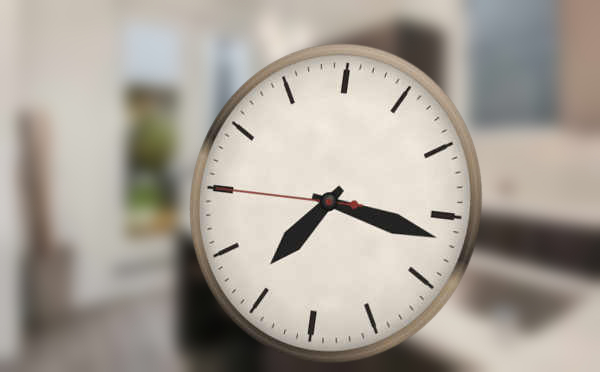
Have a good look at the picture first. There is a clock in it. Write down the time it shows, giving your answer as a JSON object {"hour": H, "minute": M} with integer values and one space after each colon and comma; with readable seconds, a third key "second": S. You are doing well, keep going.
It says {"hour": 7, "minute": 16, "second": 45}
